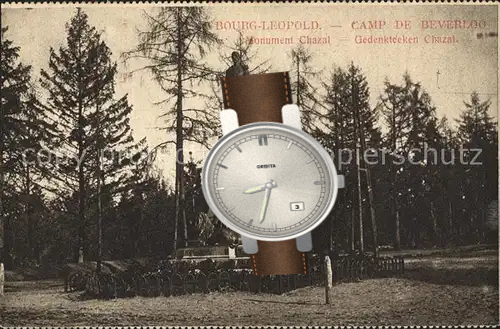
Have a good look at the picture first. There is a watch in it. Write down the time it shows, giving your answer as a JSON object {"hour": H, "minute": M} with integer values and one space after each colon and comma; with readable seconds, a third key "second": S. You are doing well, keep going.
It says {"hour": 8, "minute": 33}
